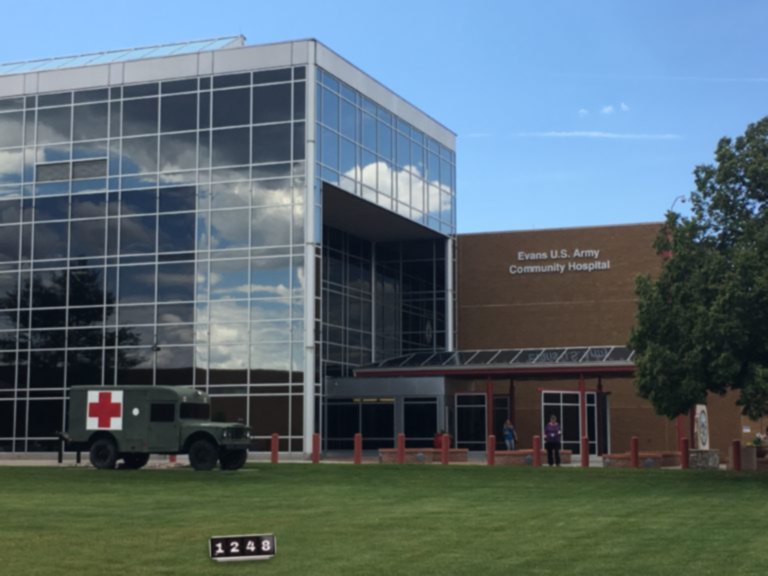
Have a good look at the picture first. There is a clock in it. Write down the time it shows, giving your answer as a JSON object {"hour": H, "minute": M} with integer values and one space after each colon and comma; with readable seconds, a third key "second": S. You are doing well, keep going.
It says {"hour": 12, "minute": 48}
